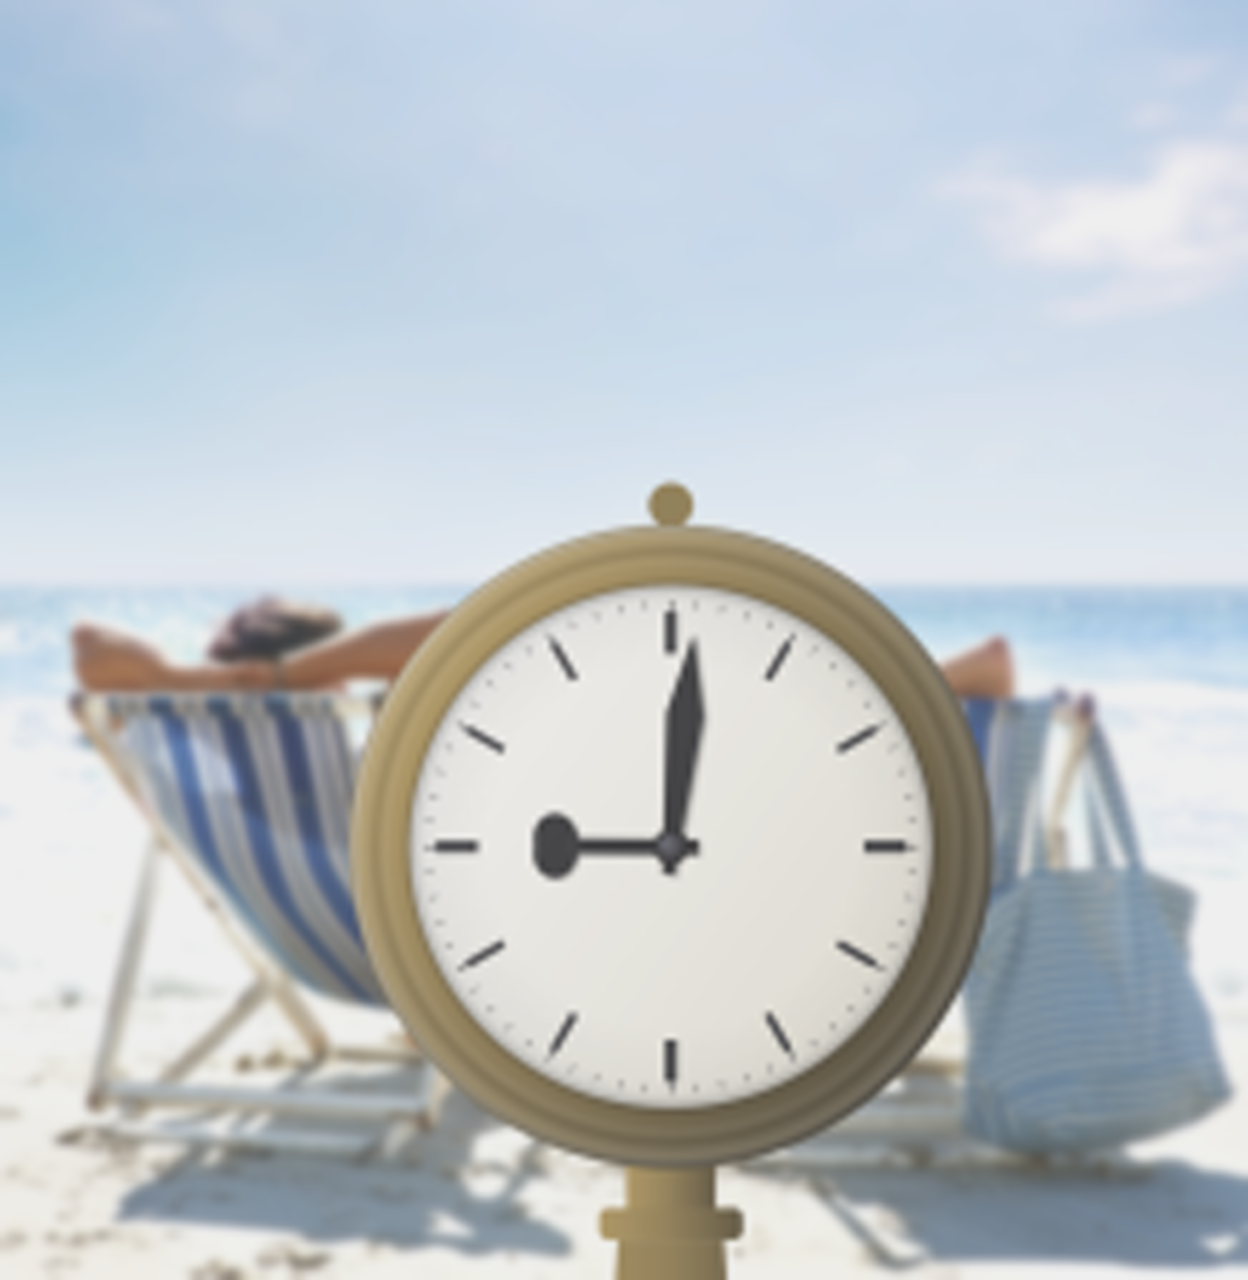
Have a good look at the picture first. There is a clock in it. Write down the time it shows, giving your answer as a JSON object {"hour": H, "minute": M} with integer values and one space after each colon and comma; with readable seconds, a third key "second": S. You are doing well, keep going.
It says {"hour": 9, "minute": 1}
